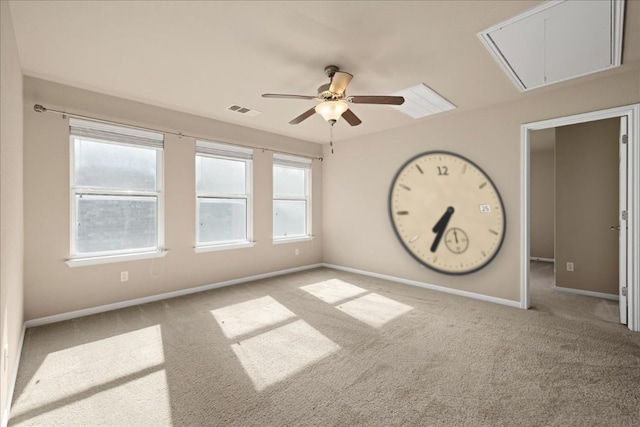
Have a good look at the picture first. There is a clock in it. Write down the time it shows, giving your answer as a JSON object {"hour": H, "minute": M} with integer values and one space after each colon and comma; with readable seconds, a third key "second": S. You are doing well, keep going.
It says {"hour": 7, "minute": 36}
